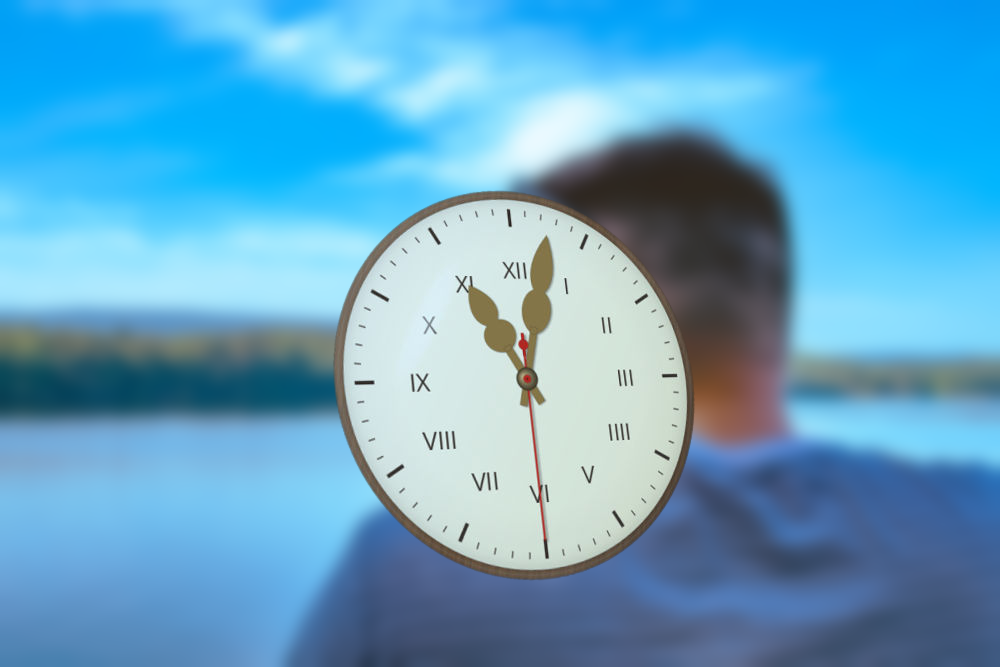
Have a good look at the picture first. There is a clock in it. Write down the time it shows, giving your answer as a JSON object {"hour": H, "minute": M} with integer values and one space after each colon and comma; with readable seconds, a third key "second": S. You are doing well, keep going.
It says {"hour": 11, "minute": 2, "second": 30}
